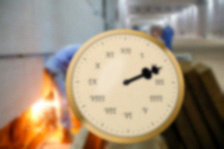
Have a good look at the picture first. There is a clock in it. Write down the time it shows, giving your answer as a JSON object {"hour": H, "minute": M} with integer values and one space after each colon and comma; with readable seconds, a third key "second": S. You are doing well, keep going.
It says {"hour": 2, "minute": 11}
